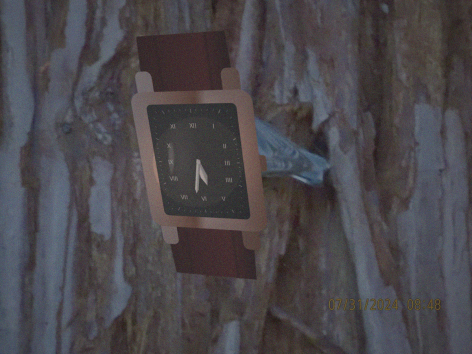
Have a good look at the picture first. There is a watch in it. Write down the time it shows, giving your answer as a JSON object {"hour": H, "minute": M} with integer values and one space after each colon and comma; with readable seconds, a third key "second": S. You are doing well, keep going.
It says {"hour": 5, "minute": 32}
